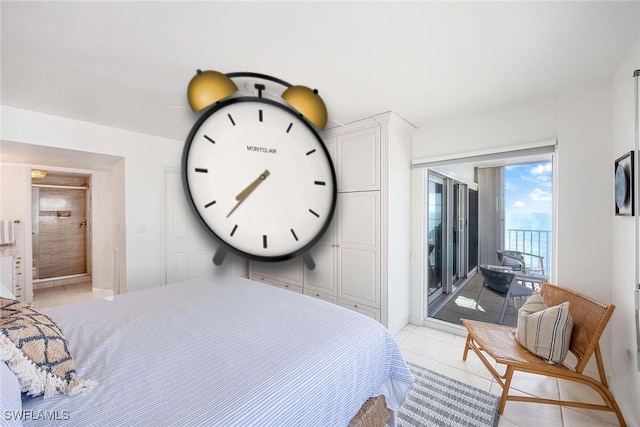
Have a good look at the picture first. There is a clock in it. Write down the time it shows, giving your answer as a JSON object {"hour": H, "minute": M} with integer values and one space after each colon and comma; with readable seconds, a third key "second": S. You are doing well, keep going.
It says {"hour": 7, "minute": 37}
